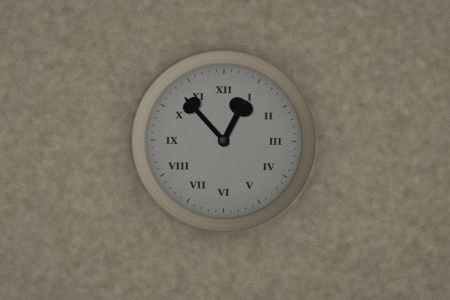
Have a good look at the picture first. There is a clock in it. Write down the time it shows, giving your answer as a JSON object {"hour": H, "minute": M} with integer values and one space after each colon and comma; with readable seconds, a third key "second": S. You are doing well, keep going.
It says {"hour": 12, "minute": 53}
